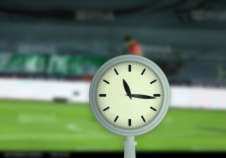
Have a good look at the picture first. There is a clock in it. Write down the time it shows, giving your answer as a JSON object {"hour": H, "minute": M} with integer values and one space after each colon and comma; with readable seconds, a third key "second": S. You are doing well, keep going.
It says {"hour": 11, "minute": 16}
